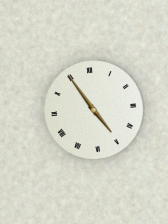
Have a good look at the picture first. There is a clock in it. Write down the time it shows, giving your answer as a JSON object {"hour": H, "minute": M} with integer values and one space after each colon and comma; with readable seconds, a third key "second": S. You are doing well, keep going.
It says {"hour": 4, "minute": 55}
